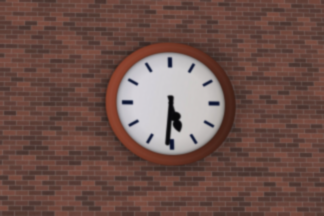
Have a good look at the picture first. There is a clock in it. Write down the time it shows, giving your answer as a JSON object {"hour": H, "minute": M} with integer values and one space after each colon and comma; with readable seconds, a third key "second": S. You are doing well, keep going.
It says {"hour": 5, "minute": 31}
